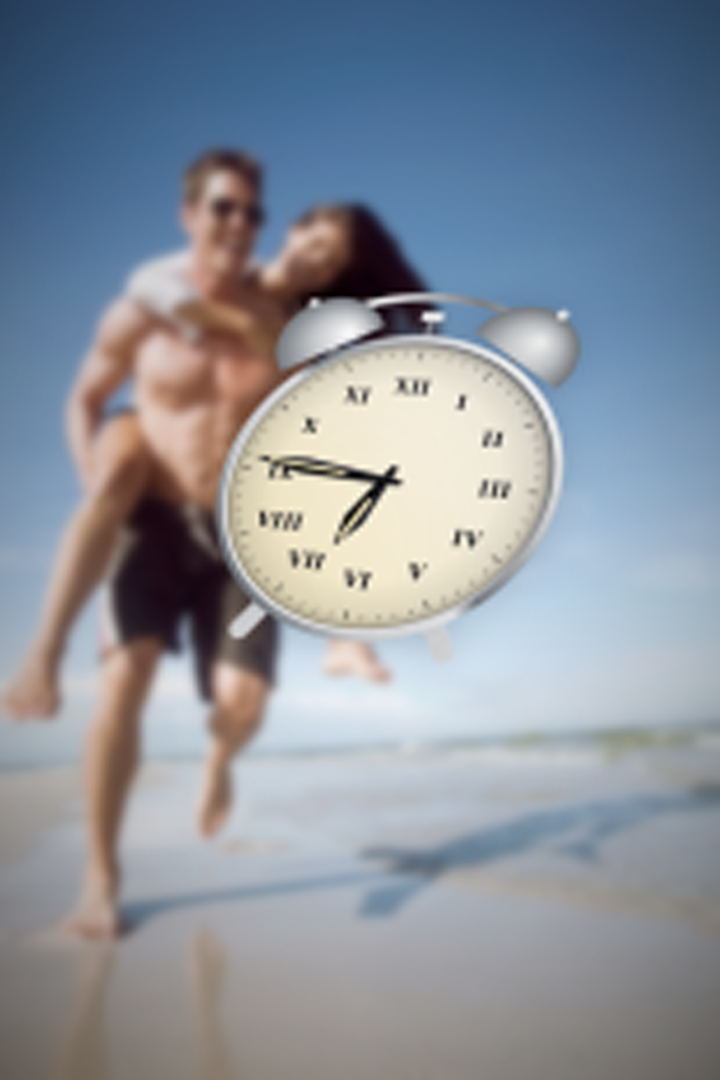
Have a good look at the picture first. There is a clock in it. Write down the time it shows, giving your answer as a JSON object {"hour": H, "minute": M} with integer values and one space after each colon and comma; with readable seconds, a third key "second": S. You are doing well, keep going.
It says {"hour": 6, "minute": 46}
